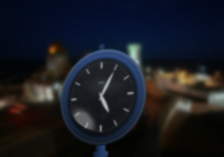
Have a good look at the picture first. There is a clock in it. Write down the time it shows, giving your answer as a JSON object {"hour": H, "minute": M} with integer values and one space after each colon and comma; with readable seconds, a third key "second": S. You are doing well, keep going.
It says {"hour": 5, "minute": 5}
